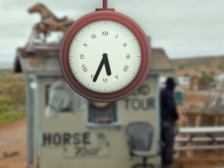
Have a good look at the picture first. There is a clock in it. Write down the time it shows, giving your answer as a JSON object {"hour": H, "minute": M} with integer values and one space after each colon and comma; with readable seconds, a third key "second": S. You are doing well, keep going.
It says {"hour": 5, "minute": 34}
